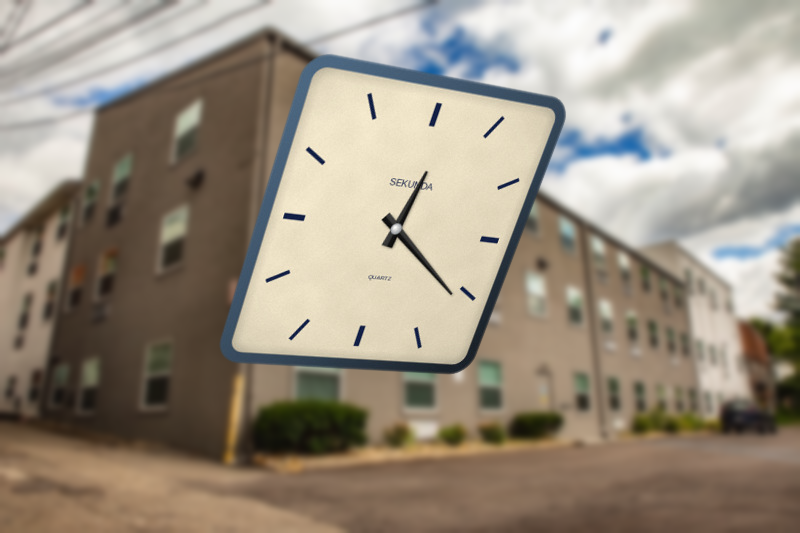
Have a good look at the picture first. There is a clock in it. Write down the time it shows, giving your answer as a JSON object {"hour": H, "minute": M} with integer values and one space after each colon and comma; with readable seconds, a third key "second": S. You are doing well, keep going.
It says {"hour": 12, "minute": 21}
